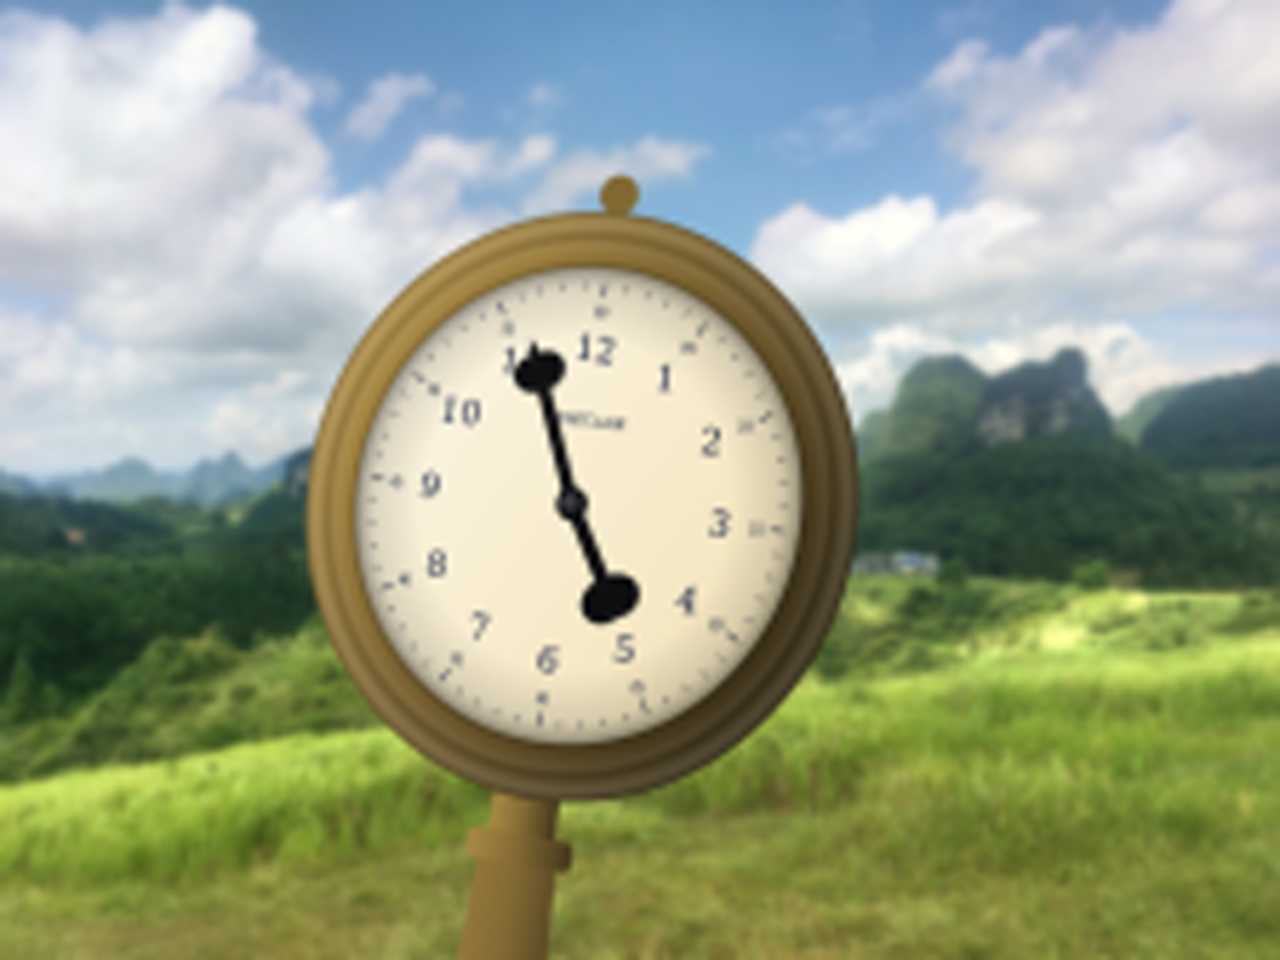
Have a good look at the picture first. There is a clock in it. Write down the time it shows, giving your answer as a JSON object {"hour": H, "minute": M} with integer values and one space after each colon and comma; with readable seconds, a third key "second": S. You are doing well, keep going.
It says {"hour": 4, "minute": 56}
